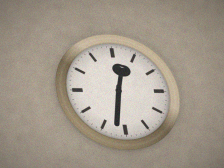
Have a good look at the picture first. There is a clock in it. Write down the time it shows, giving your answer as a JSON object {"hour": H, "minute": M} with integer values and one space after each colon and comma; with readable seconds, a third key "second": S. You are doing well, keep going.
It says {"hour": 12, "minute": 32}
